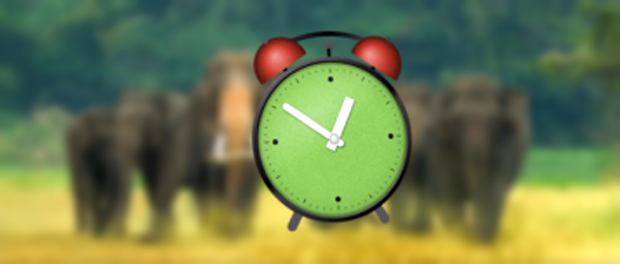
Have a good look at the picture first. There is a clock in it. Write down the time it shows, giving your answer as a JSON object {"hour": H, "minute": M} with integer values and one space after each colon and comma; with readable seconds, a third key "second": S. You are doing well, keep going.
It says {"hour": 12, "minute": 51}
